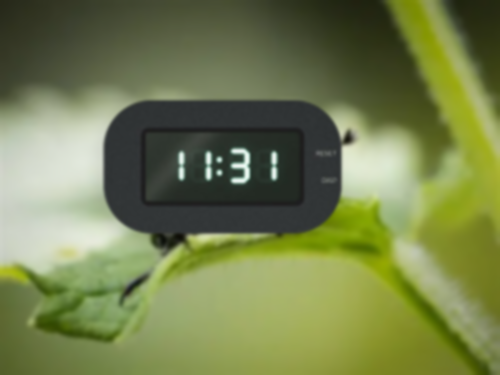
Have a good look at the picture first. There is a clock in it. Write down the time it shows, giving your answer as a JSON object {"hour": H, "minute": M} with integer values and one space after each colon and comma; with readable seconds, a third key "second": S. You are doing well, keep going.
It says {"hour": 11, "minute": 31}
